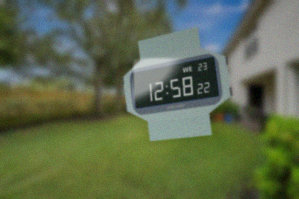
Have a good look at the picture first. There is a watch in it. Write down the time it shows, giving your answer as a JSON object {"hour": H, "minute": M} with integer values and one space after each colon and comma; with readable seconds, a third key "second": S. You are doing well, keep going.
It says {"hour": 12, "minute": 58}
